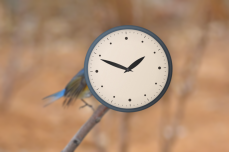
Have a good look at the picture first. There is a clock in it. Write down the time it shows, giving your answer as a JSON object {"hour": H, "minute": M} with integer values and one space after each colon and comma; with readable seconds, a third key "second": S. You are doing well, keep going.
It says {"hour": 1, "minute": 49}
